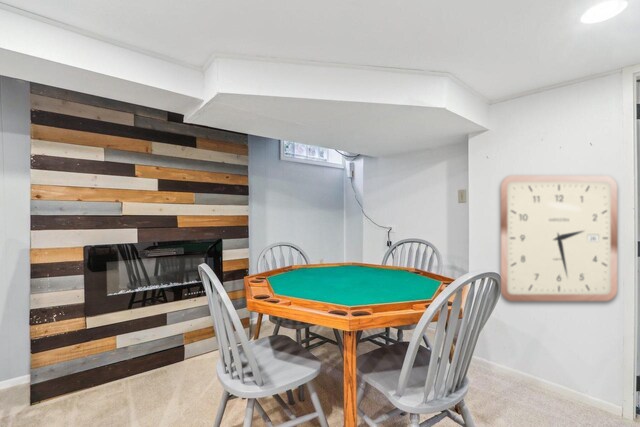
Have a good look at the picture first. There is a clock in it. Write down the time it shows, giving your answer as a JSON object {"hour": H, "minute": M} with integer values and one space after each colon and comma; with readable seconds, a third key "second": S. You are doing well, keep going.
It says {"hour": 2, "minute": 28}
